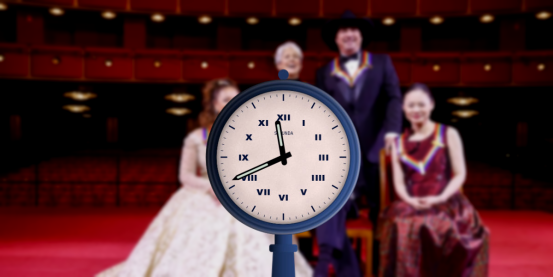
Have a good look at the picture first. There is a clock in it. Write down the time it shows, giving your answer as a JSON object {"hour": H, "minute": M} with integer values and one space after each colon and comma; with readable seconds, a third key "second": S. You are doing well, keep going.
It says {"hour": 11, "minute": 41}
